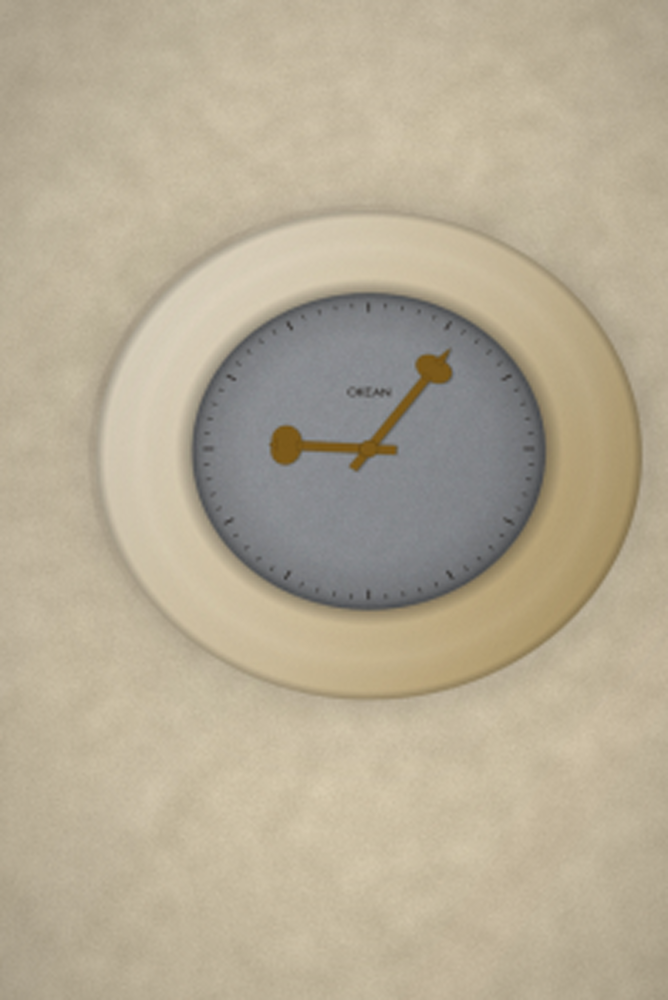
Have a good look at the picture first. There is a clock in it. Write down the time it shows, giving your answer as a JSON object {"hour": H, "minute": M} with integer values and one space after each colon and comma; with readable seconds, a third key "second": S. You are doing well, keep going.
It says {"hour": 9, "minute": 6}
